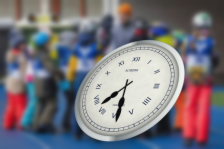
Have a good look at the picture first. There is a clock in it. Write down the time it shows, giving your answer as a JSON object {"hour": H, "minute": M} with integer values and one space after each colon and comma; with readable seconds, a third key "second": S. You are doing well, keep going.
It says {"hour": 7, "minute": 29}
